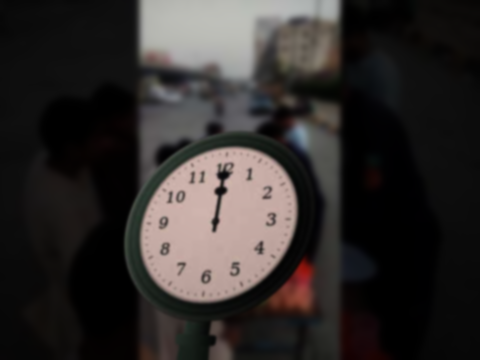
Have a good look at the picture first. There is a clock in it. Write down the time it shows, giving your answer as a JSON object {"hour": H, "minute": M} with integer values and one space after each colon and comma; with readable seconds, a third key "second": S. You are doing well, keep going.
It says {"hour": 12, "minute": 0}
